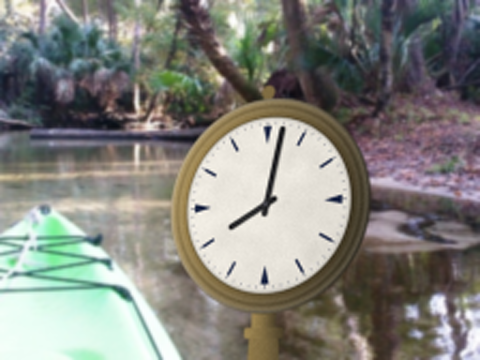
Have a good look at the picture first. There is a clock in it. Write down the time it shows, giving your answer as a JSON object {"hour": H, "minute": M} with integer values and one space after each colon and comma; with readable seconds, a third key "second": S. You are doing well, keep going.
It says {"hour": 8, "minute": 2}
